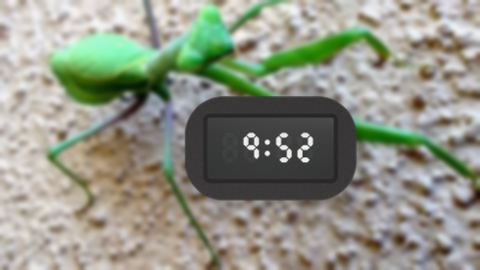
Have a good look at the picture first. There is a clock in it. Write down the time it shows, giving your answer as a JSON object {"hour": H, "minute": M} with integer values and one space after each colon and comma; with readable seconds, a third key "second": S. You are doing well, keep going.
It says {"hour": 9, "minute": 52}
